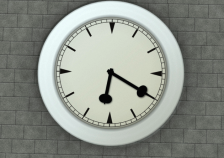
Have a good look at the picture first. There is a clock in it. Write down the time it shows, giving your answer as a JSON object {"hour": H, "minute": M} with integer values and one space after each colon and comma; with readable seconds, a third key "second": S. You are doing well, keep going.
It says {"hour": 6, "minute": 20}
